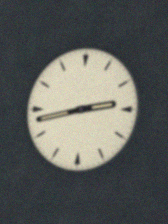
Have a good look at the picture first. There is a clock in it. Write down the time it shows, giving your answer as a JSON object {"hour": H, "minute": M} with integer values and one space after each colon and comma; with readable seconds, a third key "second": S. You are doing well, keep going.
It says {"hour": 2, "minute": 43}
